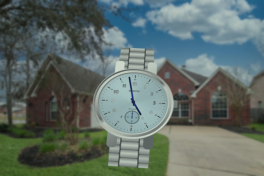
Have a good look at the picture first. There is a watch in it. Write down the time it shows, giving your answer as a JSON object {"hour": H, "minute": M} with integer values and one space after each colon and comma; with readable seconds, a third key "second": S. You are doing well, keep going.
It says {"hour": 4, "minute": 58}
